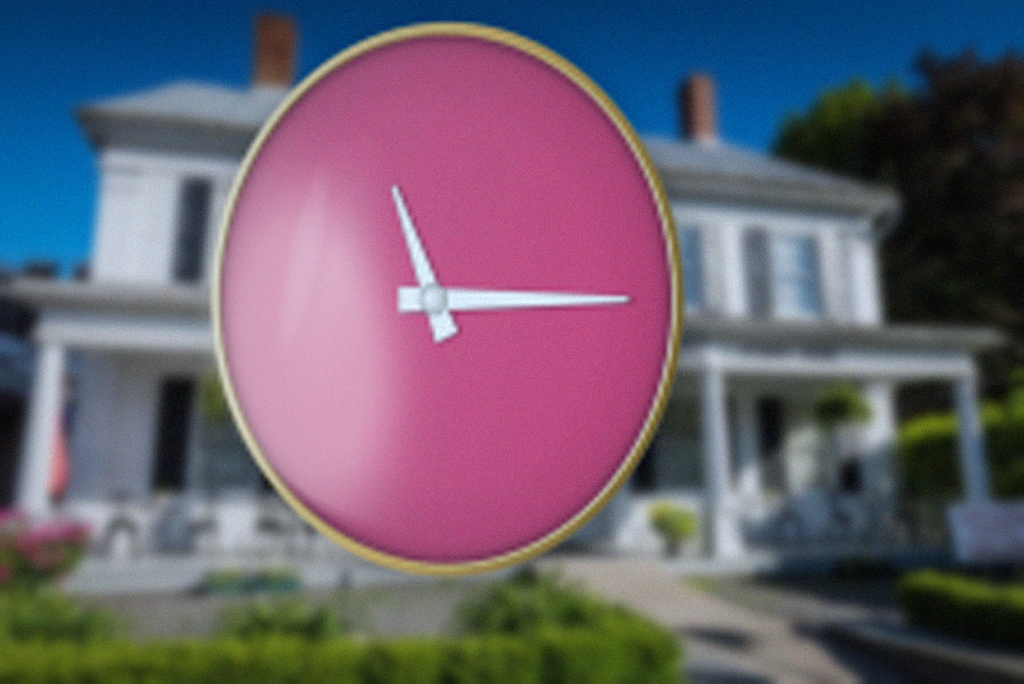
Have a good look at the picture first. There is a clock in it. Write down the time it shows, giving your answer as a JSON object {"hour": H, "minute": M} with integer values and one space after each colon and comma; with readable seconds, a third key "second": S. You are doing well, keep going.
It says {"hour": 11, "minute": 15}
